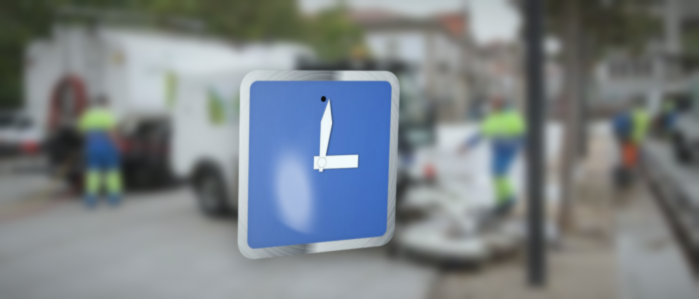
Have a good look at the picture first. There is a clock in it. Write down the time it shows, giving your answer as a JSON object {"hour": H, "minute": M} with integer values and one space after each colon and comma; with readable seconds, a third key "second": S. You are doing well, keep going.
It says {"hour": 3, "minute": 1}
